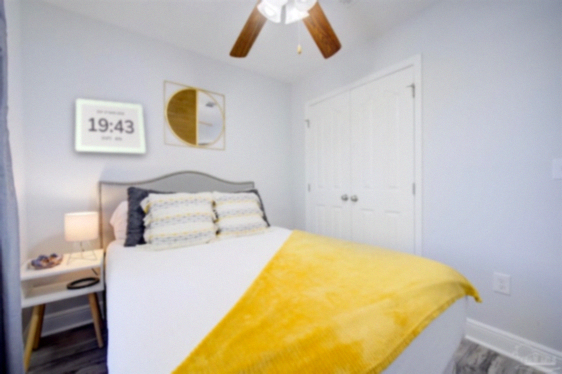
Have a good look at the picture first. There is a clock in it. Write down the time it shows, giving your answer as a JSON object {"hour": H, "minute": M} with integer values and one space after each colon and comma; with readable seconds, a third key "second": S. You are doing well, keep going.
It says {"hour": 19, "minute": 43}
